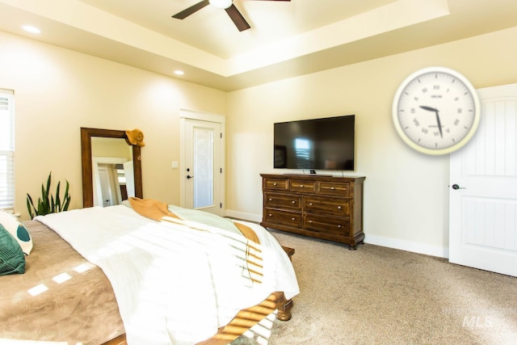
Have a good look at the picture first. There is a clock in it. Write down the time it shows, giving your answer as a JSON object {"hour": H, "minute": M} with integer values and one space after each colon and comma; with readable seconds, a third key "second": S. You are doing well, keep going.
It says {"hour": 9, "minute": 28}
